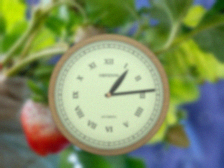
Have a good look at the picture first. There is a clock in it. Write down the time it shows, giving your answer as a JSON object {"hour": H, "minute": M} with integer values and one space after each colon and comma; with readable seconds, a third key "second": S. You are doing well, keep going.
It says {"hour": 1, "minute": 14}
